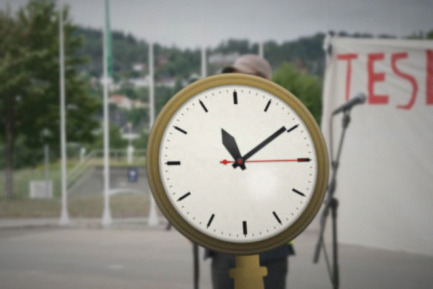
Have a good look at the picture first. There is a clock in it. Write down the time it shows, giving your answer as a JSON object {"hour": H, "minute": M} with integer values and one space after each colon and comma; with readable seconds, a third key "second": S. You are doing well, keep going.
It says {"hour": 11, "minute": 9, "second": 15}
